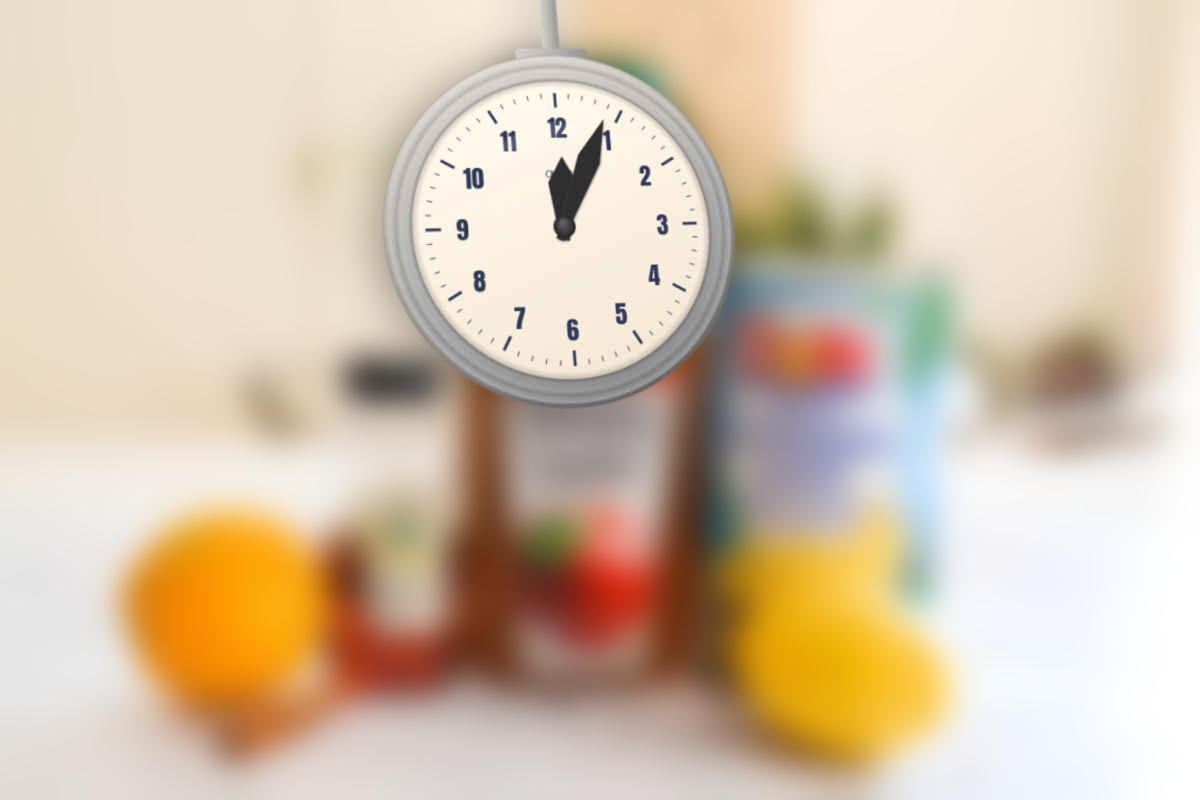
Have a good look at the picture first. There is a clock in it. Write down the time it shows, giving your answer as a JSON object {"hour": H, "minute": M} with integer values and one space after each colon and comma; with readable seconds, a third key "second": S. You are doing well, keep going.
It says {"hour": 12, "minute": 4}
